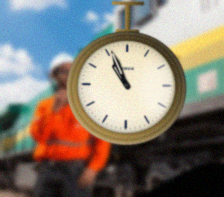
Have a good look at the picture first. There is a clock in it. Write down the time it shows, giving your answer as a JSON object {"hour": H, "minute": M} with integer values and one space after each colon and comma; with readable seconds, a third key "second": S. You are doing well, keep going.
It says {"hour": 10, "minute": 56}
